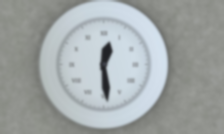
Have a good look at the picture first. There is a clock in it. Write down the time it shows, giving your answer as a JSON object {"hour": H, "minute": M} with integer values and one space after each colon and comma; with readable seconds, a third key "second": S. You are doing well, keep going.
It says {"hour": 12, "minute": 29}
